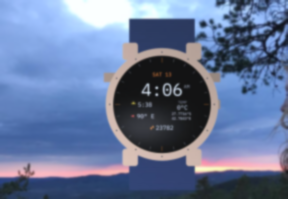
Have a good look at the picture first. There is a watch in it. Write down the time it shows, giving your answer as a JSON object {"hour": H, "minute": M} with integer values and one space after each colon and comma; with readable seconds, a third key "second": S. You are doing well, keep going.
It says {"hour": 4, "minute": 6}
